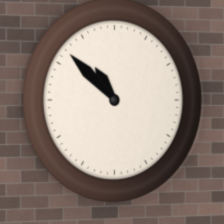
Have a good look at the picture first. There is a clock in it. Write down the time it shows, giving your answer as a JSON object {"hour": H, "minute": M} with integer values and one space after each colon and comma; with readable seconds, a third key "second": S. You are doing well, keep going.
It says {"hour": 10, "minute": 52}
